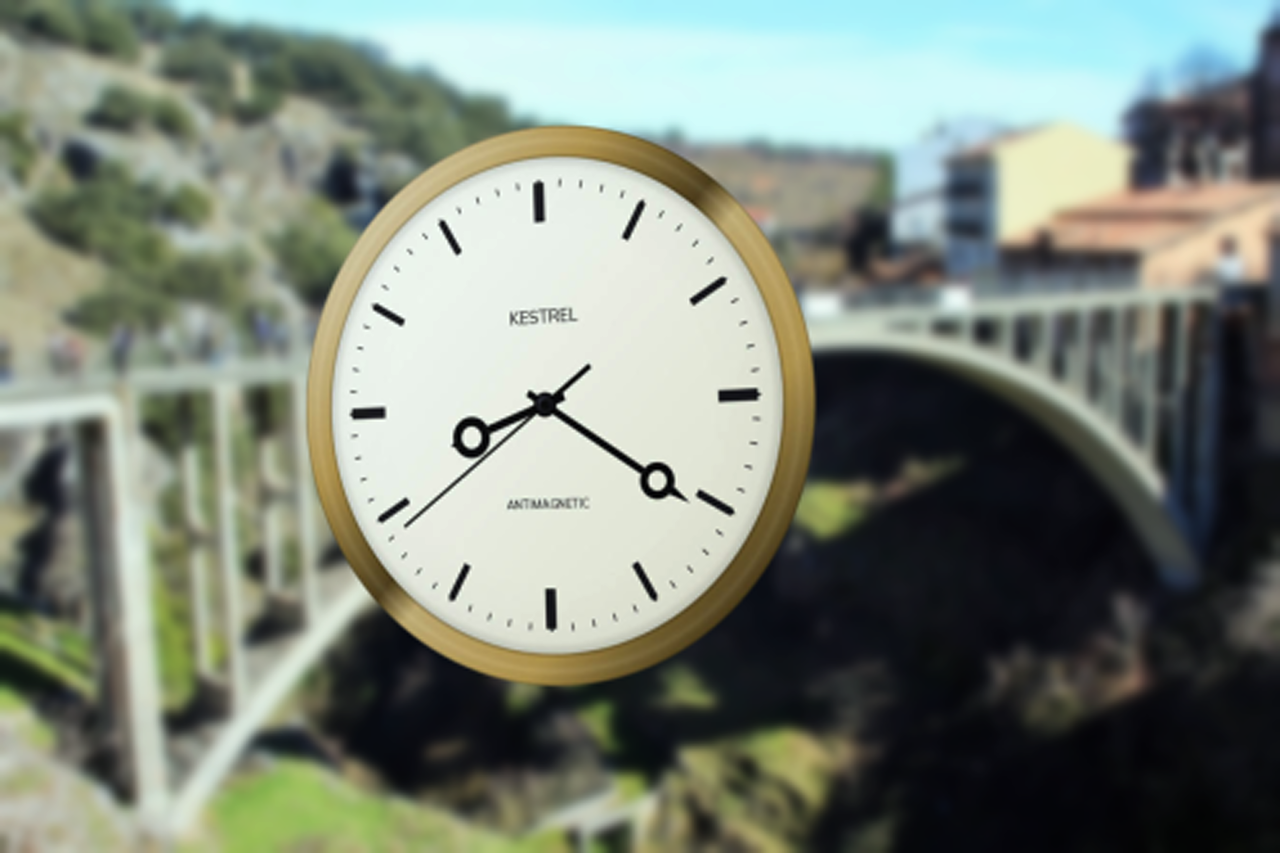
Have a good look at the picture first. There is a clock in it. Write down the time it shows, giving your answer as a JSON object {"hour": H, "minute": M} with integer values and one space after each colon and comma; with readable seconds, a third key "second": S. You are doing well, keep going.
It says {"hour": 8, "minute": 20, "second": 39}
